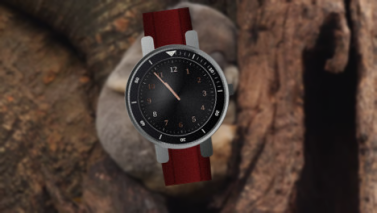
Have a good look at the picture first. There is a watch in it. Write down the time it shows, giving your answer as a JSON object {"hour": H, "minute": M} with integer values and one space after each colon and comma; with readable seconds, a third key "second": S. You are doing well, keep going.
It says {"hour": 10, "minute": 54}
